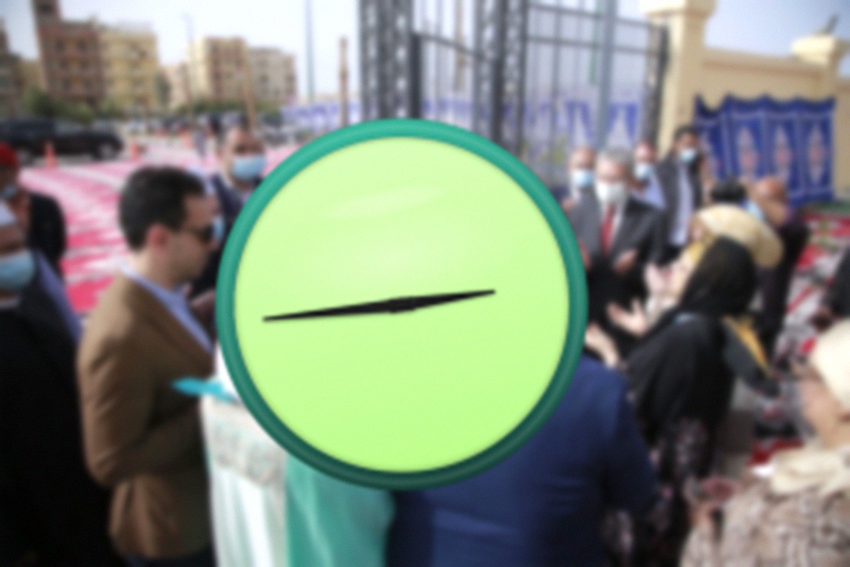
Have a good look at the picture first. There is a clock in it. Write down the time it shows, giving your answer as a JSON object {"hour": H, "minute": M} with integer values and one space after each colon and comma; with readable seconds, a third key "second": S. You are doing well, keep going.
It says {"hour": 2, "minute": 44}
